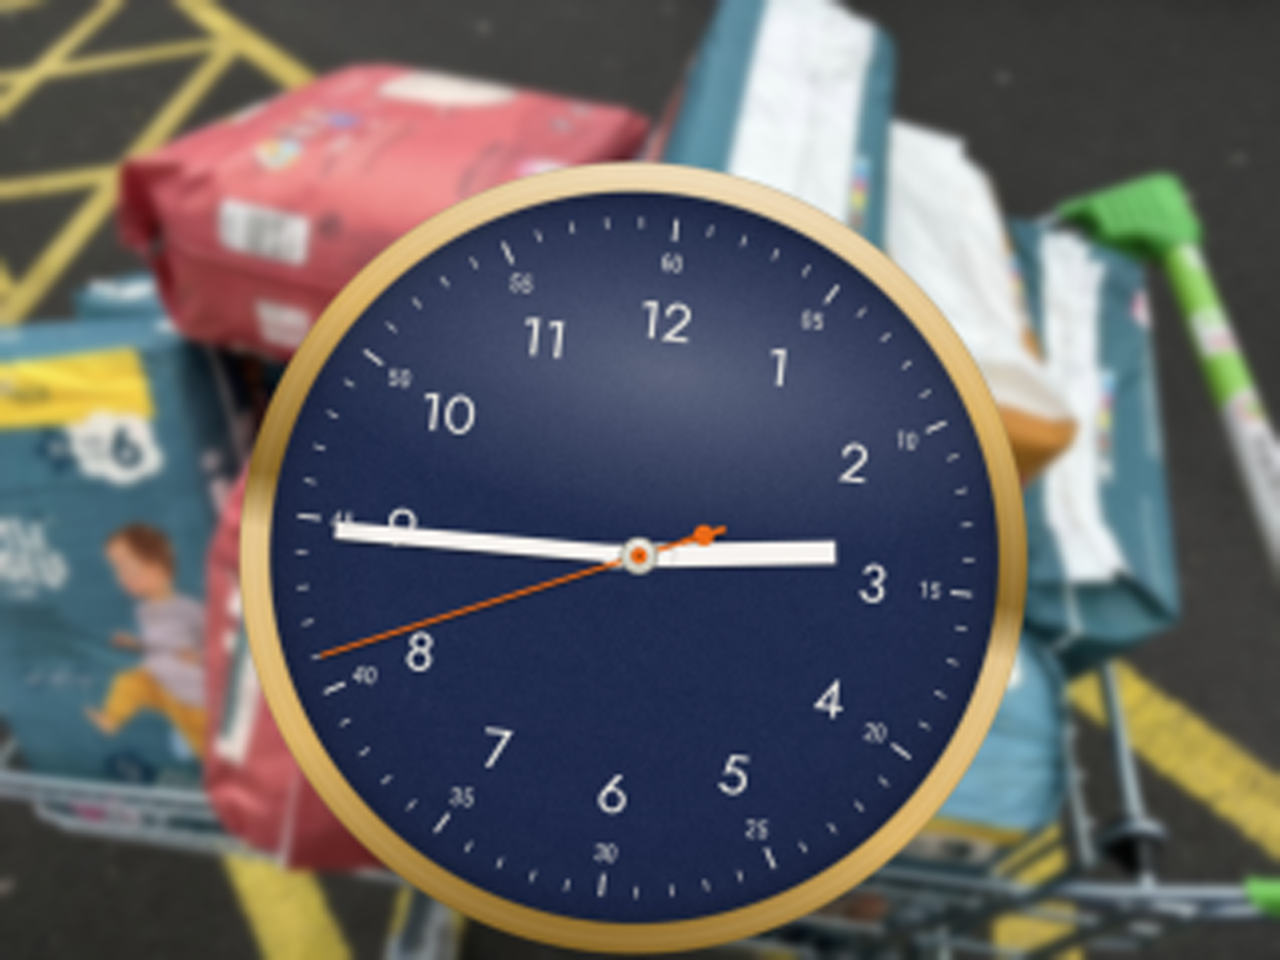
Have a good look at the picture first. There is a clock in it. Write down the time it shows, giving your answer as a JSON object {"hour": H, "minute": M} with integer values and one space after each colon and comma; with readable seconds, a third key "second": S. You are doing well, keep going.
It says {"hour": 2, "minute": 44, "second": 41}
